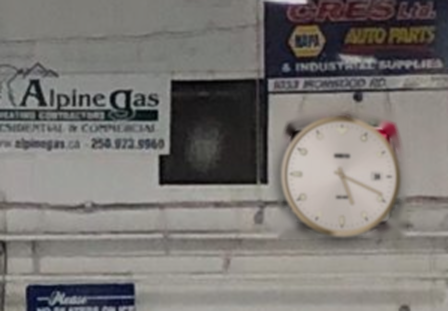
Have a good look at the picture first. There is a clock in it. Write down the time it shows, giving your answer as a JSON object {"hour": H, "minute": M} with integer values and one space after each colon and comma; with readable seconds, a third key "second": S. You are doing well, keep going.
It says {"hour": 5, "minute": 19}
